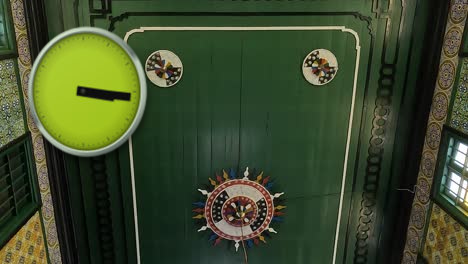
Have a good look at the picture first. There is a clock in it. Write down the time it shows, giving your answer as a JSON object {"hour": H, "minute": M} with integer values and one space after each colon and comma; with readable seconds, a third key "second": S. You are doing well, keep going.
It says {"hour": 3, "minute": 16}
